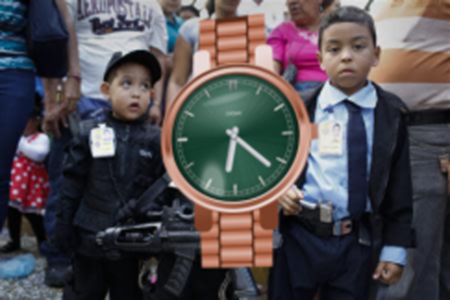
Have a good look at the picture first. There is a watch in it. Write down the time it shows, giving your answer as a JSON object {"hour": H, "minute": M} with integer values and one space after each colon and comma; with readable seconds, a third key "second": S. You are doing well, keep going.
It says {"hour": 6, "minute": 22}
